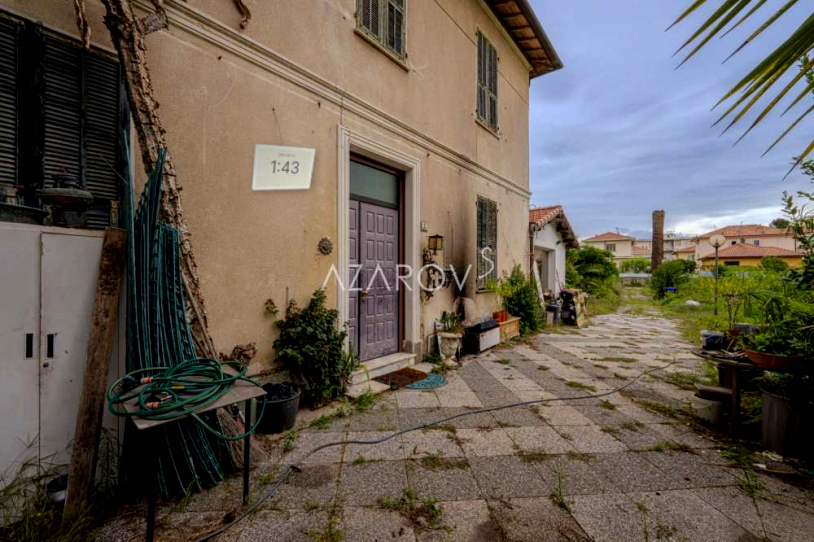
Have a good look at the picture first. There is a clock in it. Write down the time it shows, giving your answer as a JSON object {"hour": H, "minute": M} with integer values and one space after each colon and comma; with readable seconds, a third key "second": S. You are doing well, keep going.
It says {"hour": 1, "minute": 43}
